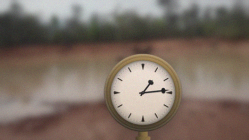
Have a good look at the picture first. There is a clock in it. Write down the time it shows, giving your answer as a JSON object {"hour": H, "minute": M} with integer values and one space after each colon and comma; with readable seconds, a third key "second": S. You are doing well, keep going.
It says {"hour": 1, "minute": 14}
